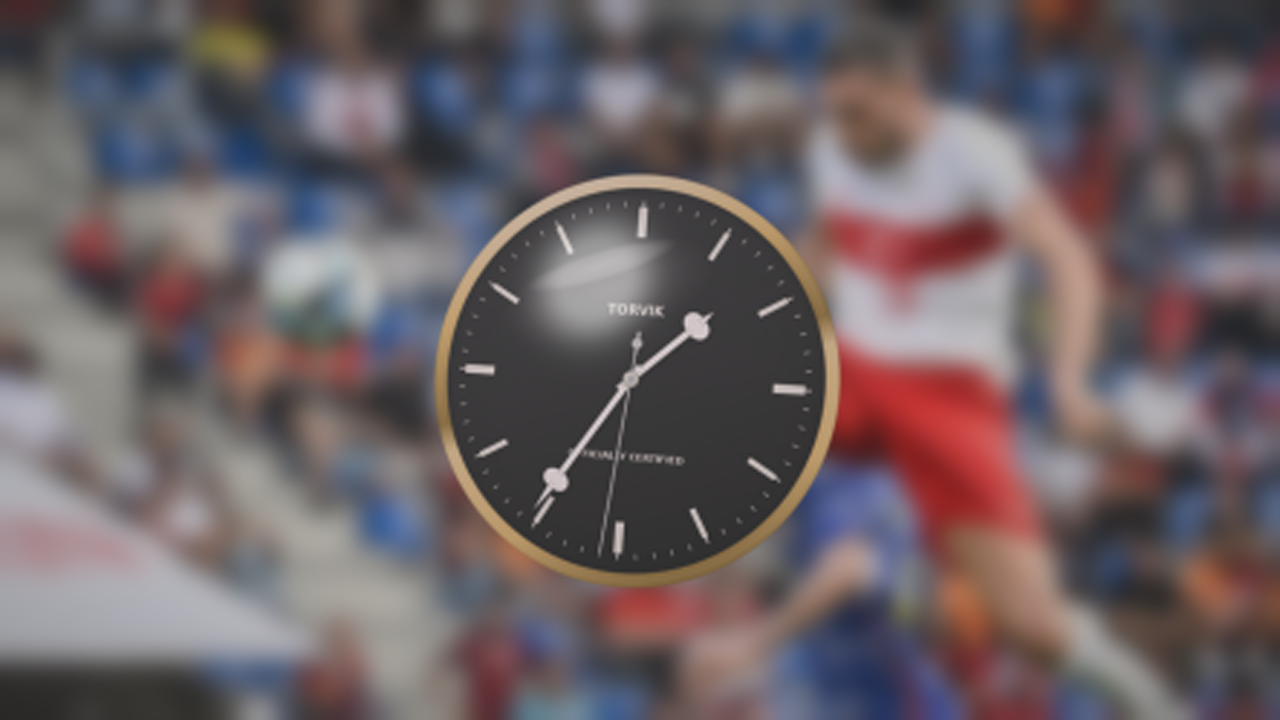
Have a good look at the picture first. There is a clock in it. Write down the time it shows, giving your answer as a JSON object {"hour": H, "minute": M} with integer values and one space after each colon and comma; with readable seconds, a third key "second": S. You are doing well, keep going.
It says {"hour": 1, "minute": 35, "second": 31}
